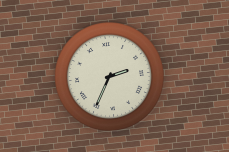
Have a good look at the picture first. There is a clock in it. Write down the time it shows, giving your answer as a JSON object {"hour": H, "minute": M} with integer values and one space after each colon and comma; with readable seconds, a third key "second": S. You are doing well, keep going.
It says {"hour": 2, "minute": 35}
